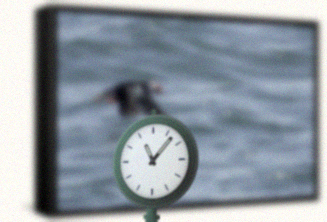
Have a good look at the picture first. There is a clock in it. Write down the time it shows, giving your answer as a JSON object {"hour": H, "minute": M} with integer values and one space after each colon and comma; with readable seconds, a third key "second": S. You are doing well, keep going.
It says {"hour": 11, "minute": 7}
